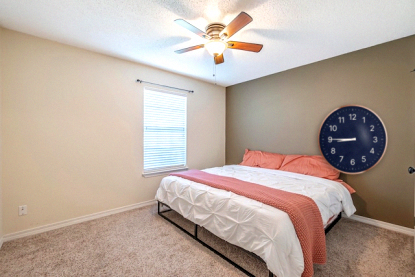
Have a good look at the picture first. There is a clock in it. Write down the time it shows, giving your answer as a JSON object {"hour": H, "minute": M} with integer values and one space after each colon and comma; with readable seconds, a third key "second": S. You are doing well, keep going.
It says {"hour": 8, "minute": 45}
